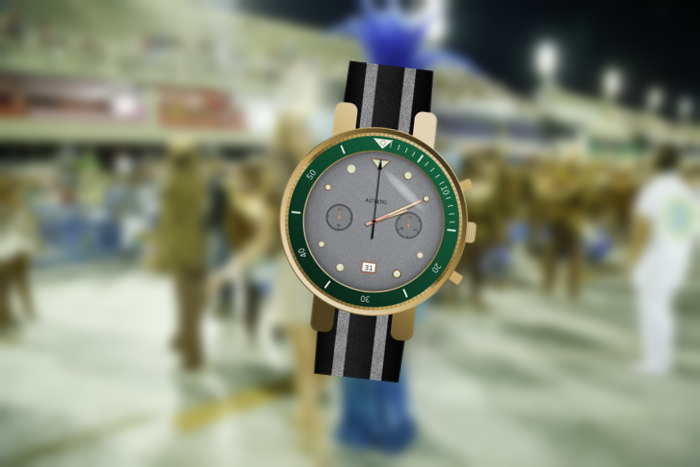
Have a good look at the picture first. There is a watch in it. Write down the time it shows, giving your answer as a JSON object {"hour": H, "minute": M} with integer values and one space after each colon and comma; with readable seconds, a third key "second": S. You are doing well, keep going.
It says {"hour": 2, "minute": 10}
